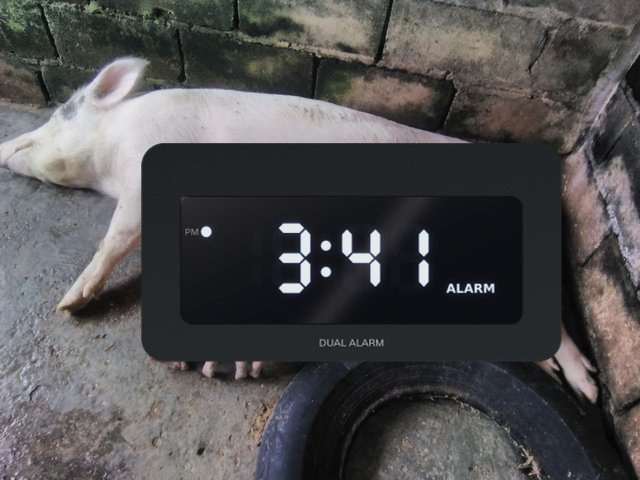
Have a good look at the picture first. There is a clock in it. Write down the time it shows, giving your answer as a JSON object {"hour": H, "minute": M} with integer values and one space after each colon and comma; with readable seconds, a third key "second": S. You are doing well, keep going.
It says {"hour": 3, "minute": 41}
